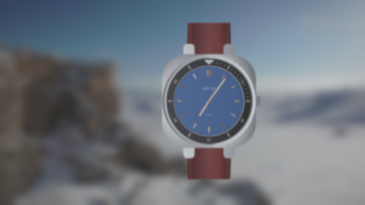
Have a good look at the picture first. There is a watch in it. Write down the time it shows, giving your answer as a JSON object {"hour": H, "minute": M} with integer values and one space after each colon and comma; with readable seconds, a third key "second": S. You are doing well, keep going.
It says {"hour": 7, "minute": 6}
